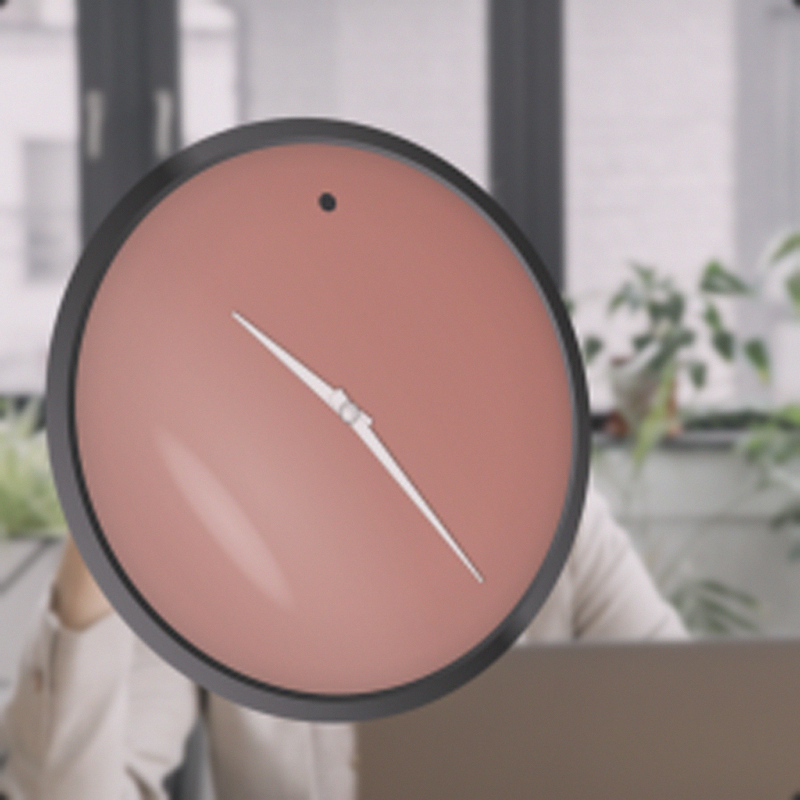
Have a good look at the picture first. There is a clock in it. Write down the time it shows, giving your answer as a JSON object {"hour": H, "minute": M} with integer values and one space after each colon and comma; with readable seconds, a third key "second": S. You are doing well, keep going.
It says {"hour": 10, "minute": 24}
